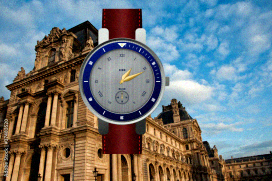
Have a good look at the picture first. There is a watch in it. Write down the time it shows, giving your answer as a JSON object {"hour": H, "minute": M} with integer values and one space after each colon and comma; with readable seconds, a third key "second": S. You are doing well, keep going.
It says {"hour": 1, "minute": 11}
